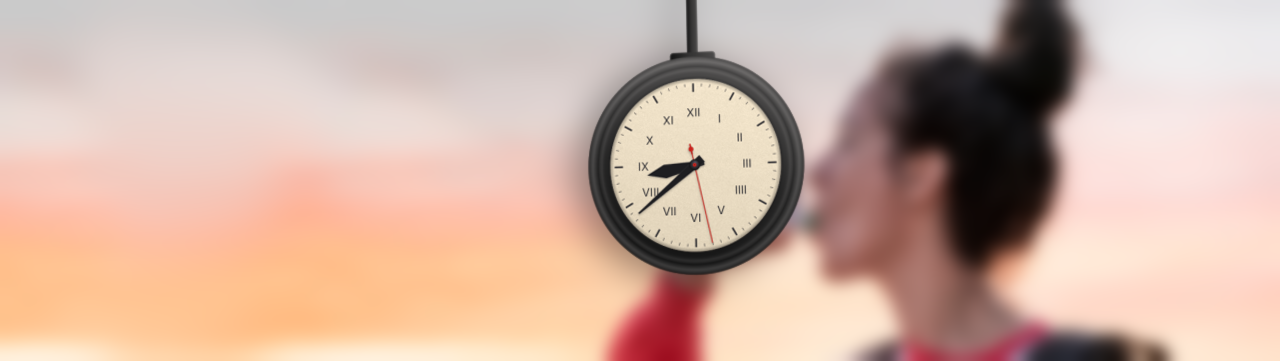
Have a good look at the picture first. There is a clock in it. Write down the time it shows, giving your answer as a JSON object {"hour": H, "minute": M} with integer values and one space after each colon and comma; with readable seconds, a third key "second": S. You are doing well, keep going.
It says {"hour": 8, "minute": 38, "second": 28}
